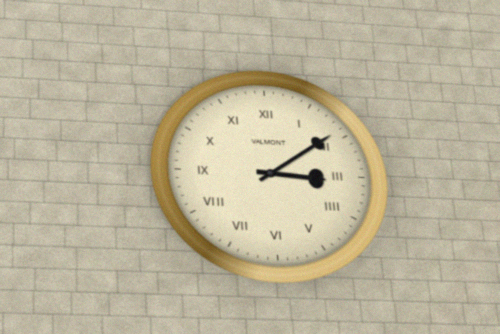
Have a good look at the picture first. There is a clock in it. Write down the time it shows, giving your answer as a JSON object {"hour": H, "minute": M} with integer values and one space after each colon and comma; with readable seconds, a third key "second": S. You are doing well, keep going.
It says {"hour": 3, "minute": 9}
